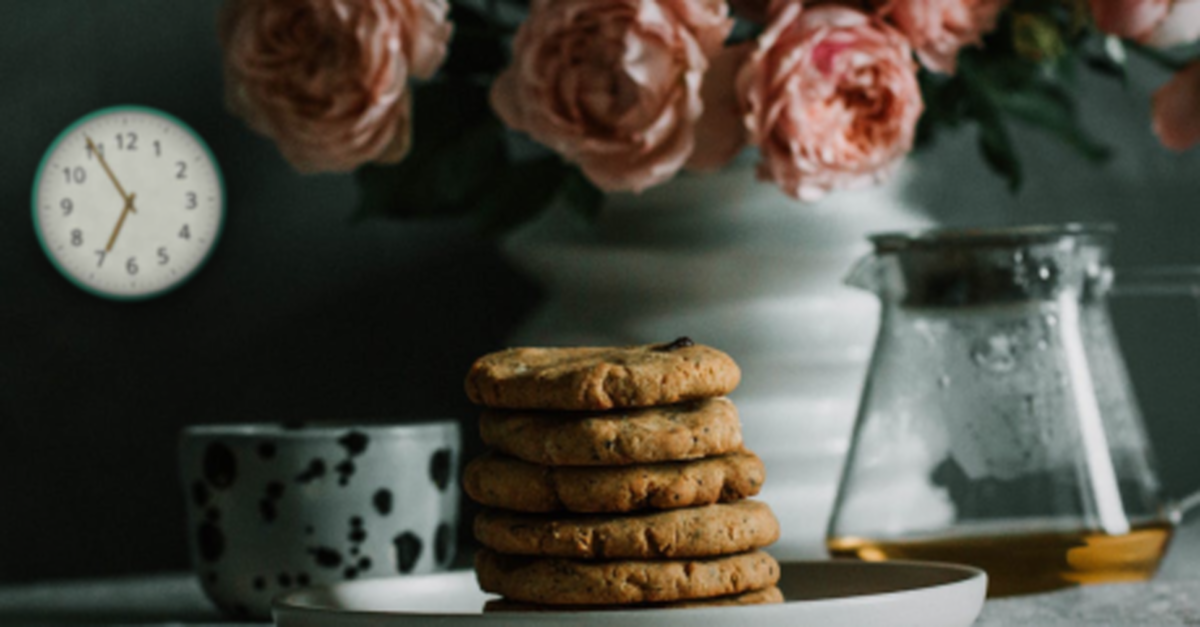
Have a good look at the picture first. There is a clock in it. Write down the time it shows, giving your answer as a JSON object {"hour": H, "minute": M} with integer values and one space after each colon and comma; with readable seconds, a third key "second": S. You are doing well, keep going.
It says {"hour": 6, "minute": 55}
